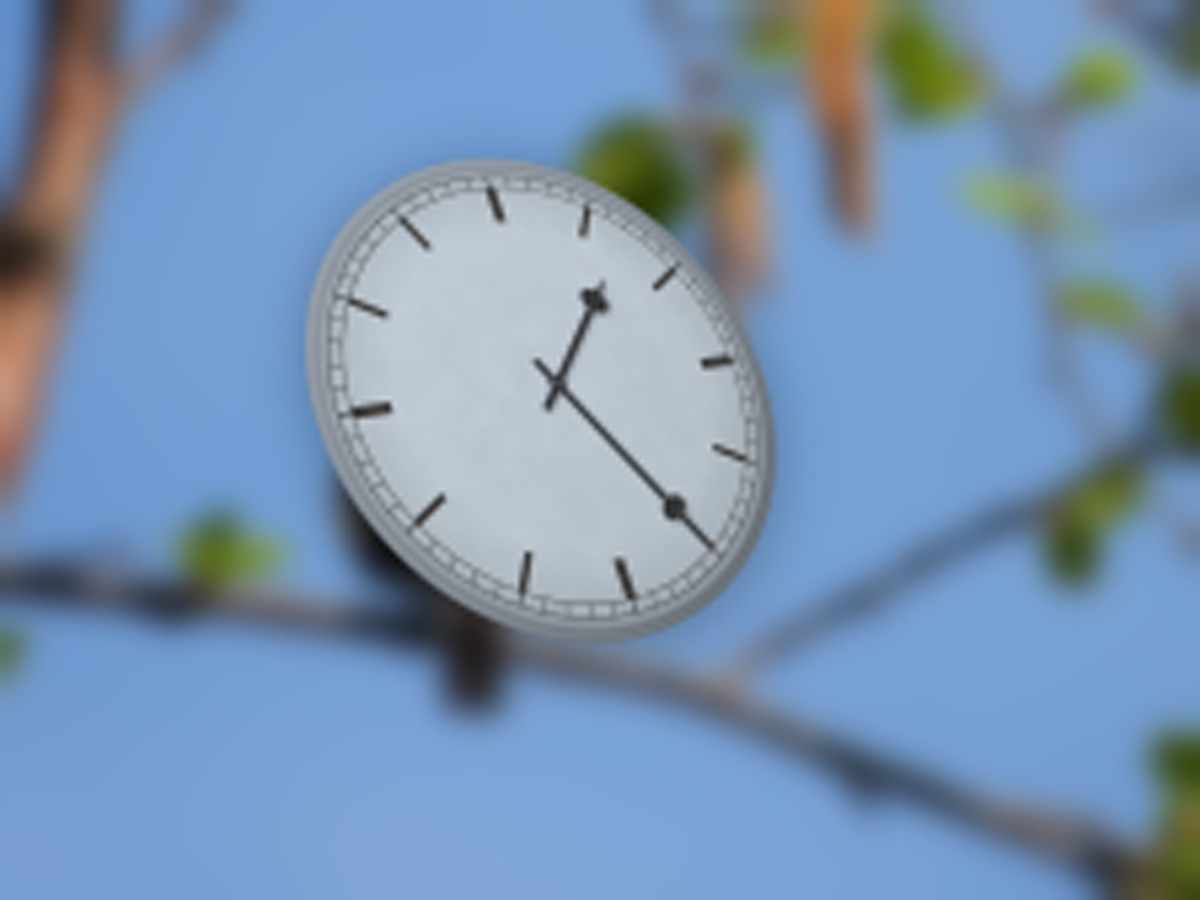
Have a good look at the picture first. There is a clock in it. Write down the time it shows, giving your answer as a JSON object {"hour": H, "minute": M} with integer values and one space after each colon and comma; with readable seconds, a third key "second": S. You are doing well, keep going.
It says {"hour": 1, "minute": 25}
